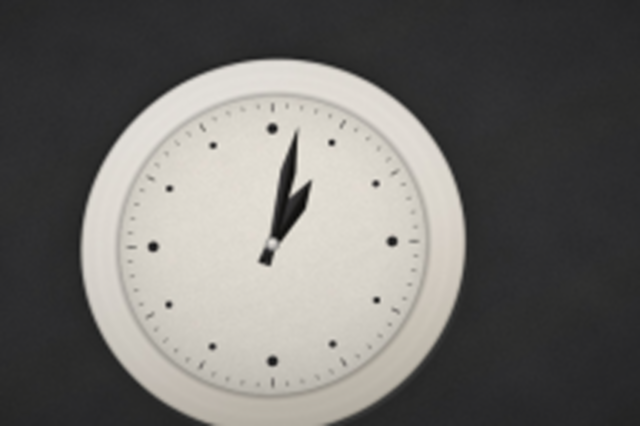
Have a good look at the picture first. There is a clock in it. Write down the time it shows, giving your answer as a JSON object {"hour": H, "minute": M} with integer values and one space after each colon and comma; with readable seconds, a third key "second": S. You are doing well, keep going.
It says {"hour": 1, "minute": 2}
